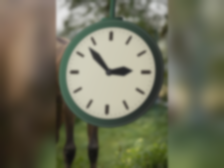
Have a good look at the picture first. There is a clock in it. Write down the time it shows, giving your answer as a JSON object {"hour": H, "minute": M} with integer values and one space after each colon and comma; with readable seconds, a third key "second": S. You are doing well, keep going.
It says {"hour": 2, "minute": 53}
